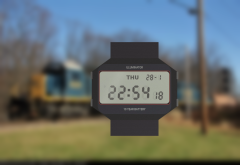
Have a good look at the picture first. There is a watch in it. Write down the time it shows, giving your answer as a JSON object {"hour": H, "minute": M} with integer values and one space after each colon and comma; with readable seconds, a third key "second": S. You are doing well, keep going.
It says {"hour": 22, "minute": 54, "second": 18}
